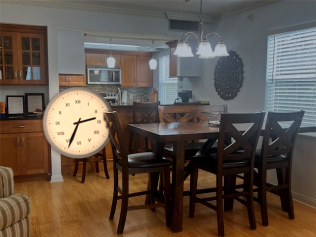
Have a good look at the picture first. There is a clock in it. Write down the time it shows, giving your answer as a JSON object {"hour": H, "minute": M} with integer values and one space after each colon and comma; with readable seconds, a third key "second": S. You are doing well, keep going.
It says {"hour": 2, "minute": 34}
